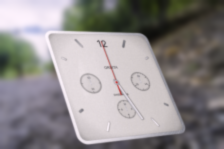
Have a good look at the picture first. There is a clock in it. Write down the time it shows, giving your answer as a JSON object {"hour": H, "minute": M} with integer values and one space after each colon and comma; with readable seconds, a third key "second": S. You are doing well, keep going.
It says {"hour": 5, "minute": 27}
